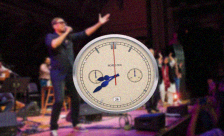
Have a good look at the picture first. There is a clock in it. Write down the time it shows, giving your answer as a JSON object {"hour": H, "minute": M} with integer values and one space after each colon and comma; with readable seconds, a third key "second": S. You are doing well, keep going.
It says {"hour": 8, "minute": 39}
